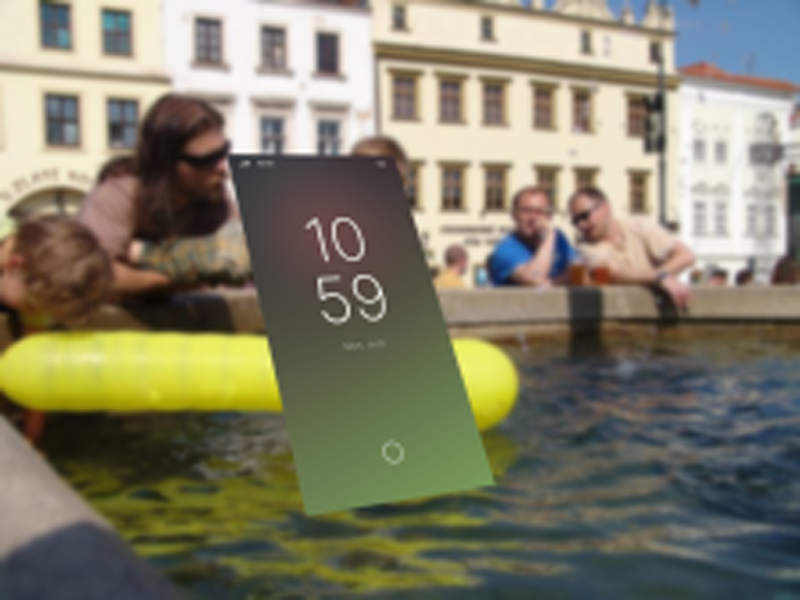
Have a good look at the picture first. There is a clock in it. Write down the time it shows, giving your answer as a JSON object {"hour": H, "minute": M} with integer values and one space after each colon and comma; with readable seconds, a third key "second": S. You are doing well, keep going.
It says {"hour": 10, "minute": 59}
